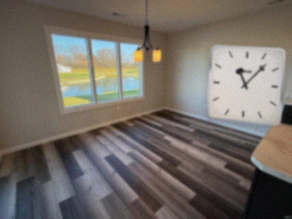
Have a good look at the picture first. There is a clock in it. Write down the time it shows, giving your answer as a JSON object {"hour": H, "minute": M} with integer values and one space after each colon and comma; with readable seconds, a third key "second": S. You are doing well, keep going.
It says {"hour": 11, "minute": 7}
